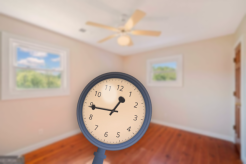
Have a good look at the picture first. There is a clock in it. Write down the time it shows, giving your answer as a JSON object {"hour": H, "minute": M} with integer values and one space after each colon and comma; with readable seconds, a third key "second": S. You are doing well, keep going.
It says {"hour": 12, "minute": 44}
